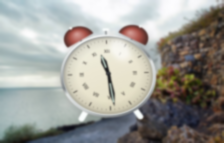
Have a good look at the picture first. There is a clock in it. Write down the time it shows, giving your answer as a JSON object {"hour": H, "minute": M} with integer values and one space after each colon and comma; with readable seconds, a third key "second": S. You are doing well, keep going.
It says {"hour": 11, "minute": 29}
